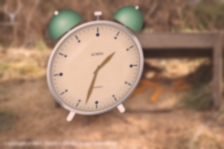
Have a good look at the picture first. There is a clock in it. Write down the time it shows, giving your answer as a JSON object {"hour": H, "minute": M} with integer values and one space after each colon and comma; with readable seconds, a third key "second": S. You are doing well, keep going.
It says {"hour": 1, "minute": 33}
